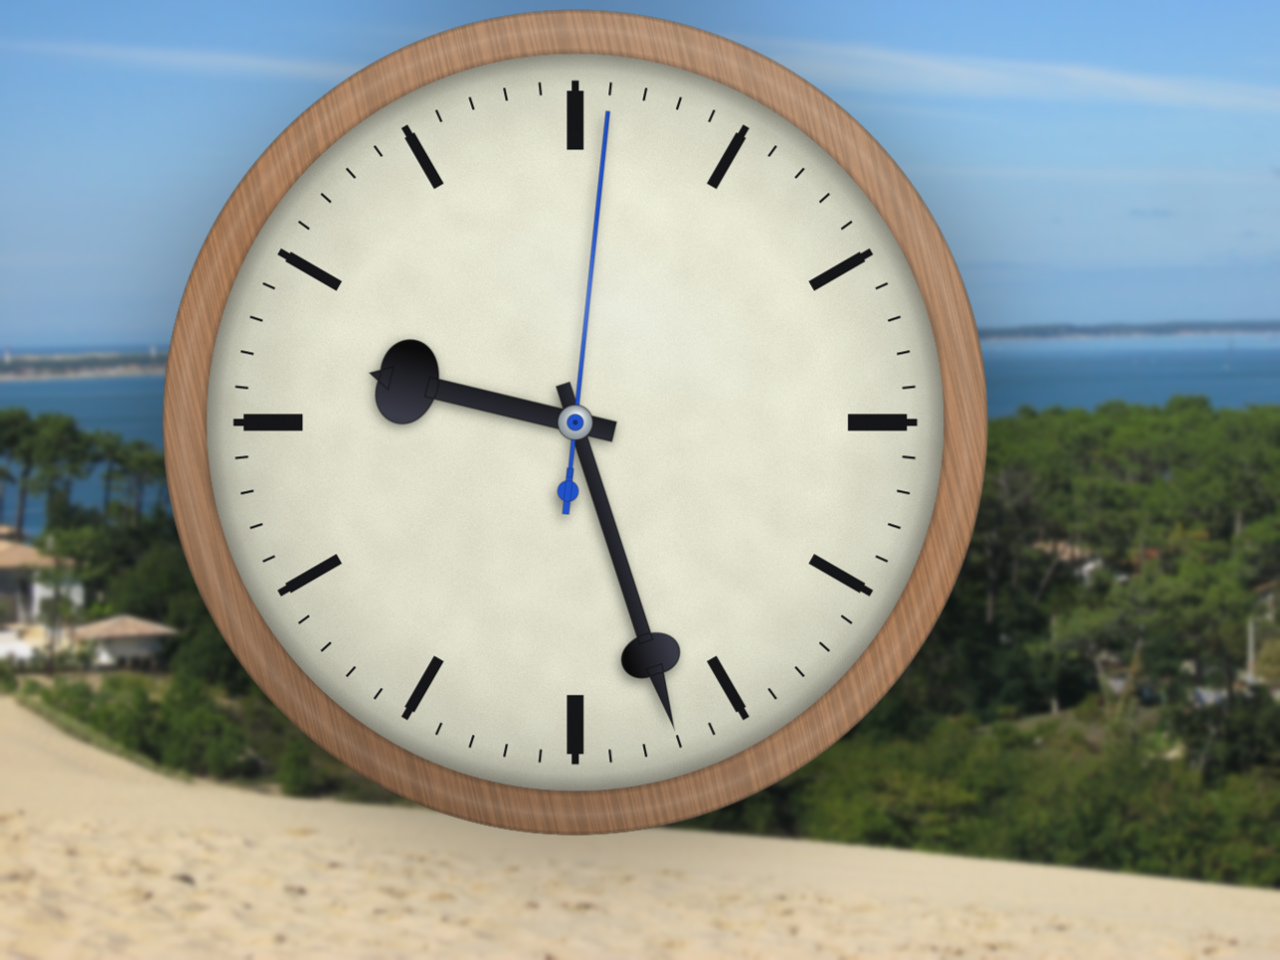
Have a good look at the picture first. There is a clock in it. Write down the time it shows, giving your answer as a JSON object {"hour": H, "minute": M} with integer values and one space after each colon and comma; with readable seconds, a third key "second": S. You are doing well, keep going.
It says {"hour": 9, "minute": 27, "second": 1}
